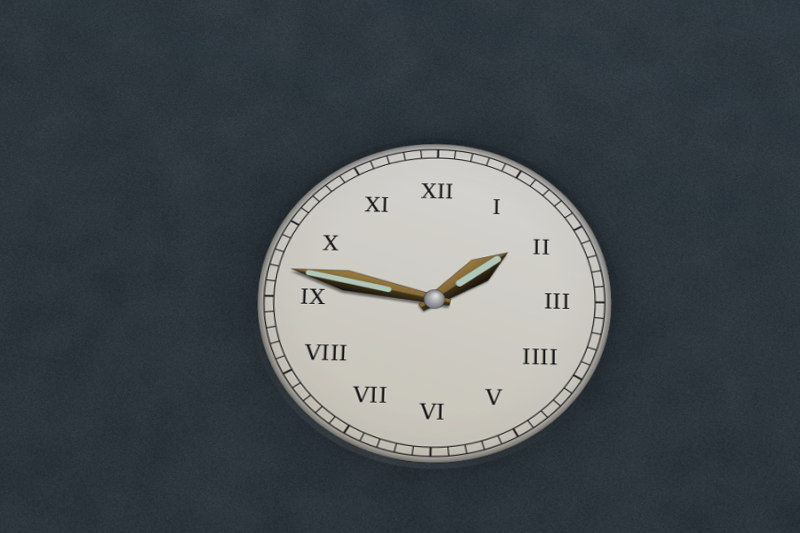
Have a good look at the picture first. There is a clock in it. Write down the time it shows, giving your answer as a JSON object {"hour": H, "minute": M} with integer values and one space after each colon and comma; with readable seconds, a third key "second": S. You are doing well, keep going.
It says {"hour": 1, "minute": 47}
